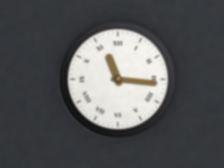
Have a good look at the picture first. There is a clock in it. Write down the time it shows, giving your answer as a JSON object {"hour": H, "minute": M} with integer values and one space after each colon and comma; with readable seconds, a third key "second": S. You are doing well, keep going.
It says {"hour": 11, "minute": 16}
